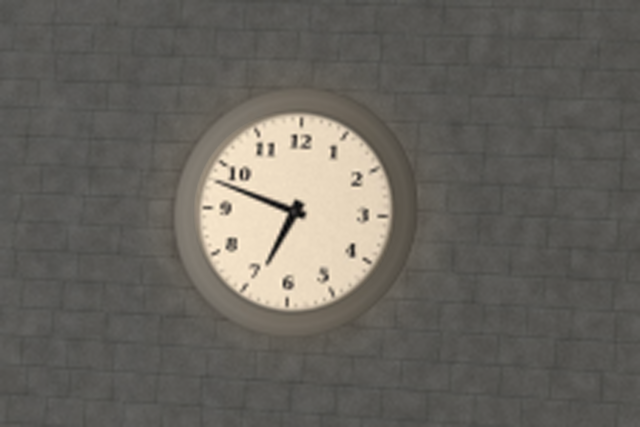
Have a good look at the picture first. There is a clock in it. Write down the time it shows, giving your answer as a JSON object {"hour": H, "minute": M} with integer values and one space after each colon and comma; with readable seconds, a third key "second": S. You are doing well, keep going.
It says {"hour": 6, "minute": 48}
